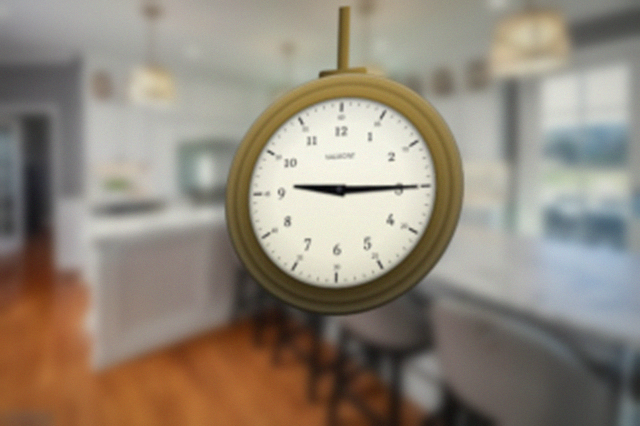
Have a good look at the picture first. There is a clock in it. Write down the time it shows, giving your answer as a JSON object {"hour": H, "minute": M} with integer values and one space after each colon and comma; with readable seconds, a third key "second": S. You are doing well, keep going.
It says {"hour": 9, "minute": 15}
